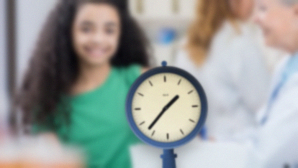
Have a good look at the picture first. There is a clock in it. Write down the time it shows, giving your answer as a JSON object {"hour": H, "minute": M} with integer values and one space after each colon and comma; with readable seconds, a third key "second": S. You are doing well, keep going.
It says {"hour": 1, "minute": 37}
